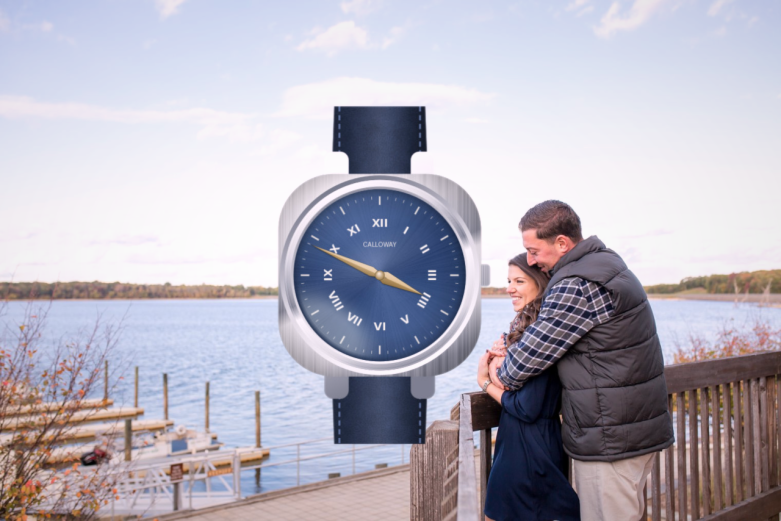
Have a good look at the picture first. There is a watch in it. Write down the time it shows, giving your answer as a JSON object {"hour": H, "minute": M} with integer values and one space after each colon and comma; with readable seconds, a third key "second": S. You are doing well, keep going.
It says {"hour": 3, "minute": 49}
